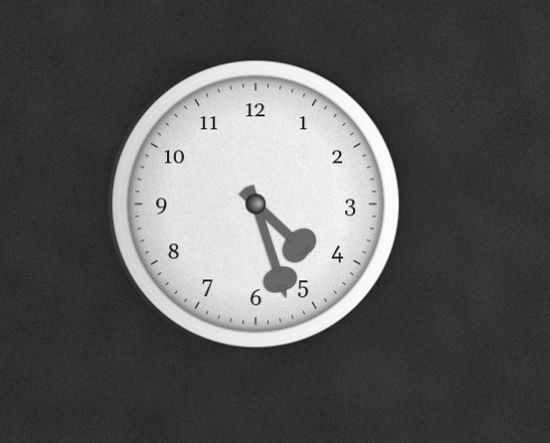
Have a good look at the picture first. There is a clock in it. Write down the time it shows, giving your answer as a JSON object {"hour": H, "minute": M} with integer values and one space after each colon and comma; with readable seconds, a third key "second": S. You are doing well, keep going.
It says {"hour": 4, "minute": 27}
